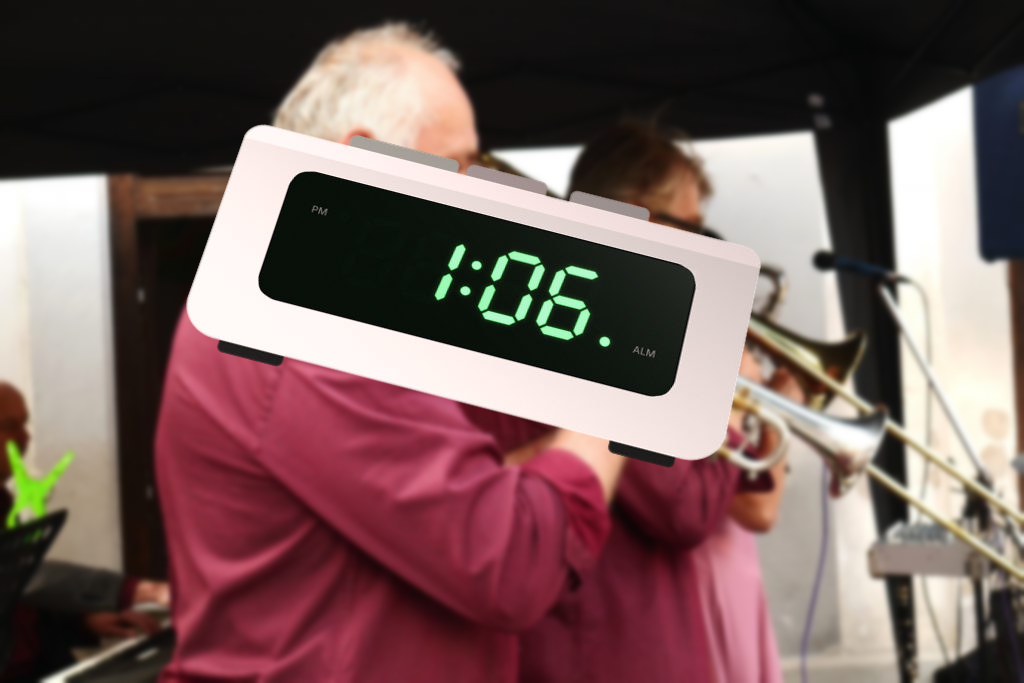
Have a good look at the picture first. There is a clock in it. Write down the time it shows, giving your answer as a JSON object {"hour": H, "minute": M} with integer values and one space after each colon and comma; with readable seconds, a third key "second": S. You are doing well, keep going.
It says {"hour": 1, "minute": 6}
